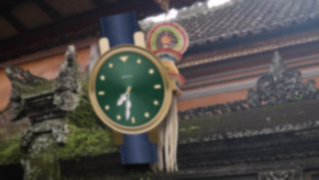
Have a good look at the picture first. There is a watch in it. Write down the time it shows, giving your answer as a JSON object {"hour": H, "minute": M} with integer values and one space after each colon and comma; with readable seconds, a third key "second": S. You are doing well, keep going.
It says {"hour": 7, "minute": 32}
